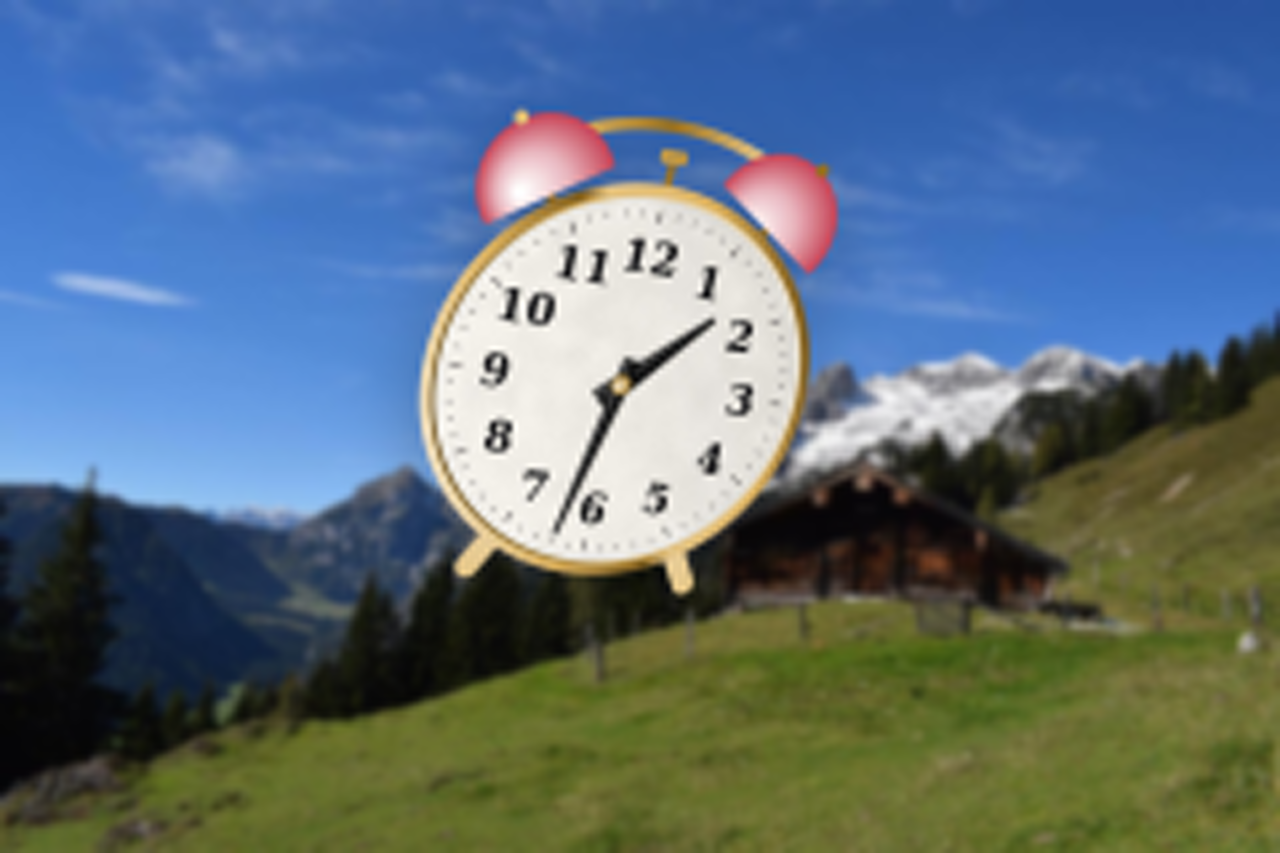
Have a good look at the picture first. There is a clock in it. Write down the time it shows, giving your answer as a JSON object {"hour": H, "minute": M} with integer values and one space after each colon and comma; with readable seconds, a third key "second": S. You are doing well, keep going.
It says {"hour": 1, "minute": 32}
